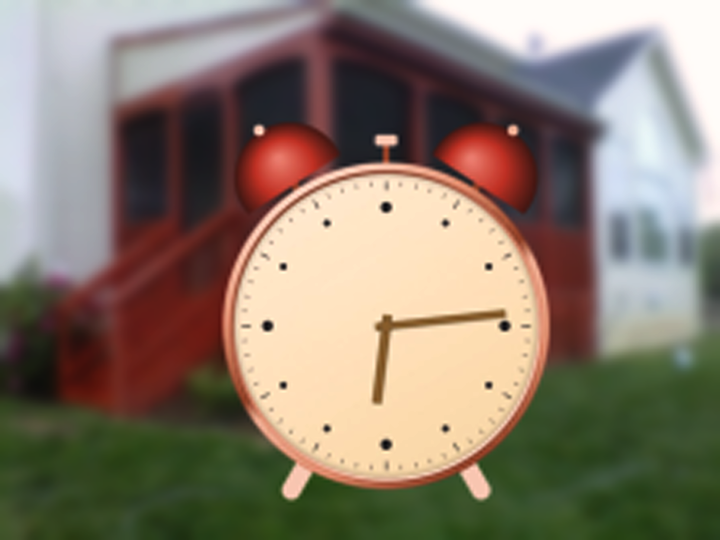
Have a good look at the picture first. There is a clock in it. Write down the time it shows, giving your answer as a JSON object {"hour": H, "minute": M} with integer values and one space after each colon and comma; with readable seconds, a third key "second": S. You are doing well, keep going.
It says {"hour": 6, "minute": 14}
